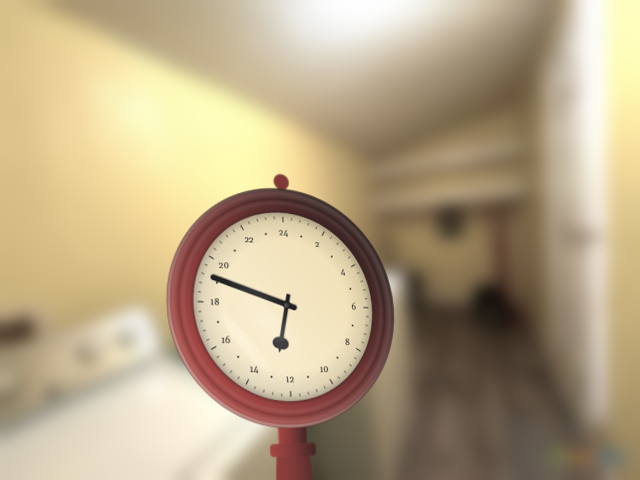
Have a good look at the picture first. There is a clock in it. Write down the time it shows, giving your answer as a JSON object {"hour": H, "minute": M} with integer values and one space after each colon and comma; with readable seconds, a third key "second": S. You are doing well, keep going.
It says {"hour": 12, "minute": 48}
